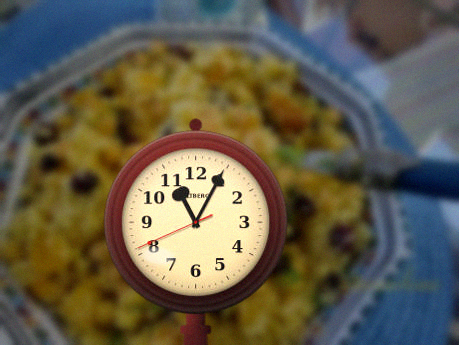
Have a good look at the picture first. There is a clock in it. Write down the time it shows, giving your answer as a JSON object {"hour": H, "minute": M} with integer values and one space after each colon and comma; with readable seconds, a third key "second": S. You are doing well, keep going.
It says {"hour": 11, "minute": 4, "second": 41}
